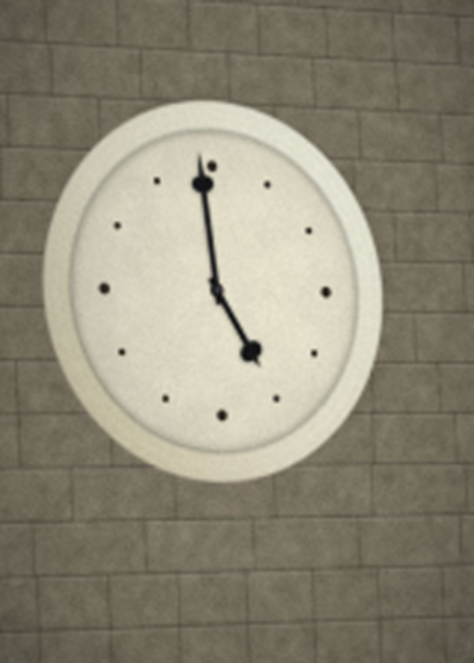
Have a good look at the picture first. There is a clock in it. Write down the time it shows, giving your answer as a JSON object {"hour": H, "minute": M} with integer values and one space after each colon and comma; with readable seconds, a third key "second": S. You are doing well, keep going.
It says {"hour": 4, "minute": 59}
